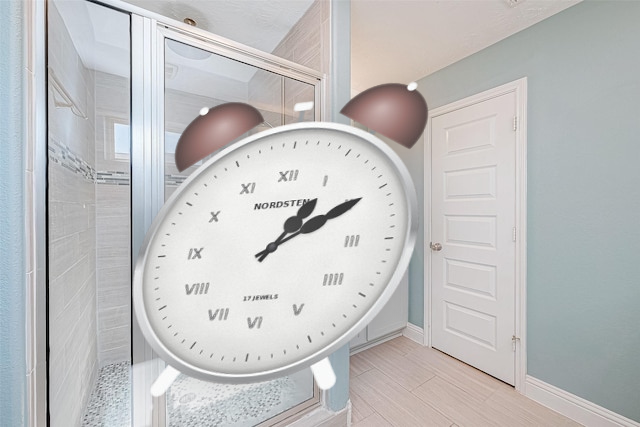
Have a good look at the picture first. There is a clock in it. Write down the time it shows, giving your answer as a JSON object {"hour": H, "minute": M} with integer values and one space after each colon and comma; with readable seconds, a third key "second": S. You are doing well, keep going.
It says {"hour": 1, "minute": 10}
